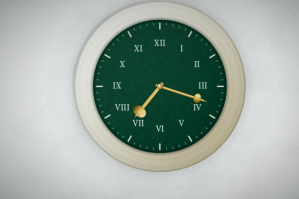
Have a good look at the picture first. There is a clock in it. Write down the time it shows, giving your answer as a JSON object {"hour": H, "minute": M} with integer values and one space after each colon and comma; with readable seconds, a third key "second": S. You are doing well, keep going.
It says {"hour": 7, "minute": 18}
